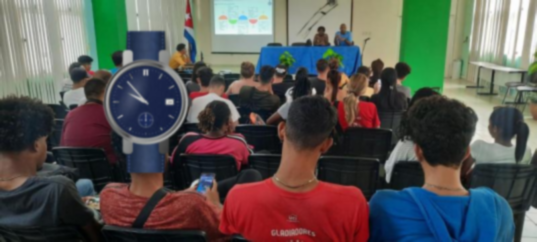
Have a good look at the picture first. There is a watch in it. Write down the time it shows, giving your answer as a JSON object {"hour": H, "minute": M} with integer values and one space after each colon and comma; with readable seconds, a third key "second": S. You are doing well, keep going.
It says {"hour": 9, "minute": 53}
